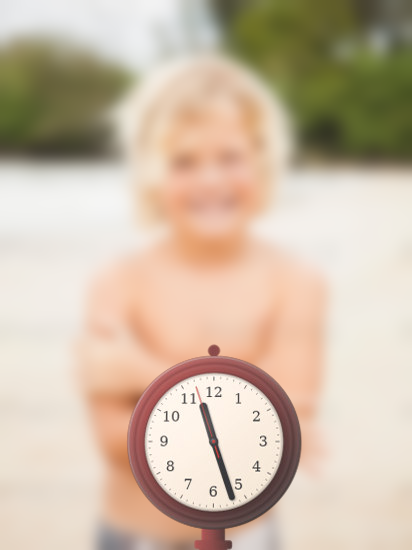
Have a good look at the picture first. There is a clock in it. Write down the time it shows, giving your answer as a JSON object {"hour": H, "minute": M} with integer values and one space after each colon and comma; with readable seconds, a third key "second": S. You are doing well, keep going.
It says {"hour": 11, "minute": 26, "second": 57}
